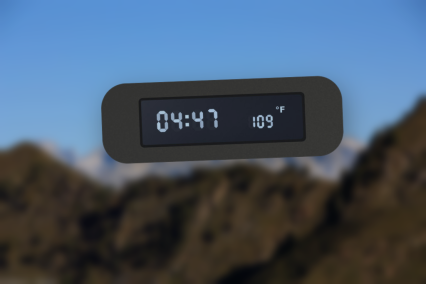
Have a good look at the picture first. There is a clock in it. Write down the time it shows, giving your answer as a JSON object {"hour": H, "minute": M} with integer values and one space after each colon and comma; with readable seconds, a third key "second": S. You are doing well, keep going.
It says {"hour": 4, "minute": 47}
